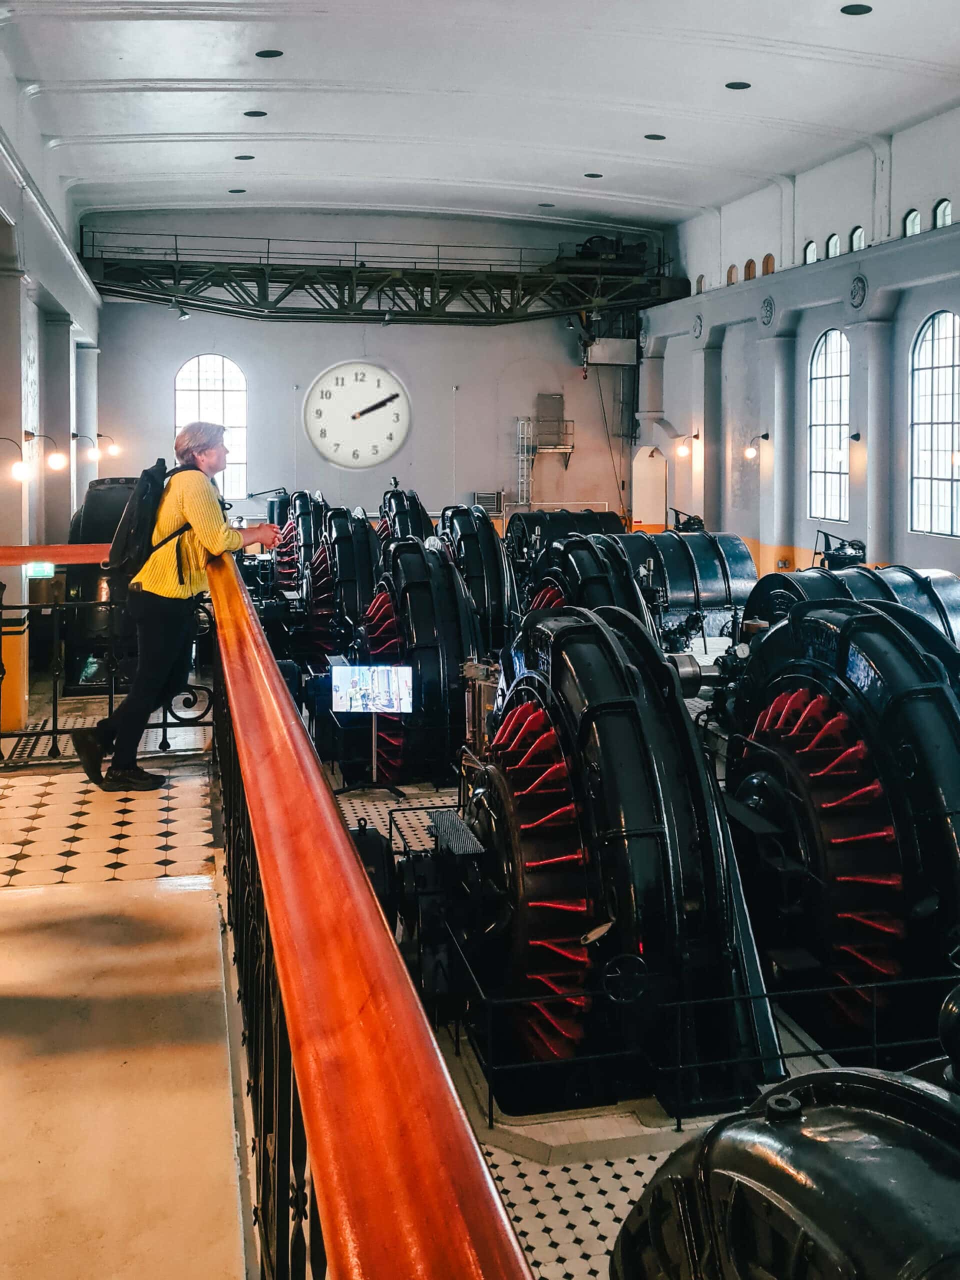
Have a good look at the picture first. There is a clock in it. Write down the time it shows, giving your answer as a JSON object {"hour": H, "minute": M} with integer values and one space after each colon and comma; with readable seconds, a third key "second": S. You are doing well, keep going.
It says {"hour": 2, "minute": 10}
